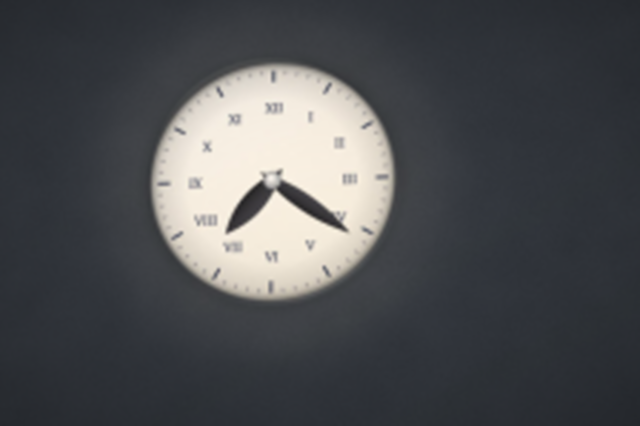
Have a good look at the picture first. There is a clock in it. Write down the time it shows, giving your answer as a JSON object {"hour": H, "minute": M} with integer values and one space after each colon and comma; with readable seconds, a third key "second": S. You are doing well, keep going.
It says {"hour": 7, "minute": 21}
